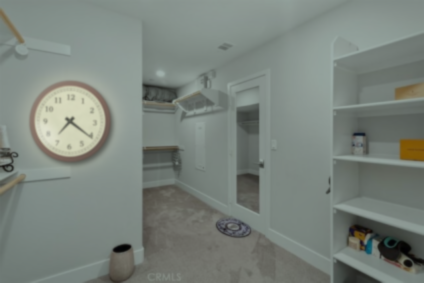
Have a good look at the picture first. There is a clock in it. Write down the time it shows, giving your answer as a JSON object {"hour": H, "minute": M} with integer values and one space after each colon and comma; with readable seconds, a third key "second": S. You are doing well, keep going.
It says {"hour": 7, "minute": 21}
